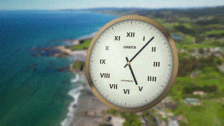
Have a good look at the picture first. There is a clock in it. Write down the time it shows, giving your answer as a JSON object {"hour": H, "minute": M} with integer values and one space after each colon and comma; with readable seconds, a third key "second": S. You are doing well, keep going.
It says {"hour": 5, "minute": 7}
